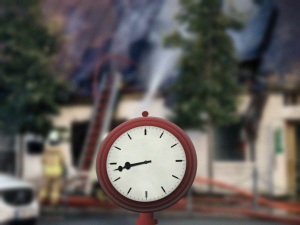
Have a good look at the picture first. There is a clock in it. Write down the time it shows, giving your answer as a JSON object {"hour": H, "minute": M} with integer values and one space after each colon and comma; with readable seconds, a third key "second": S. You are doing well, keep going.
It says {"hour": 8, "minute": 43}
